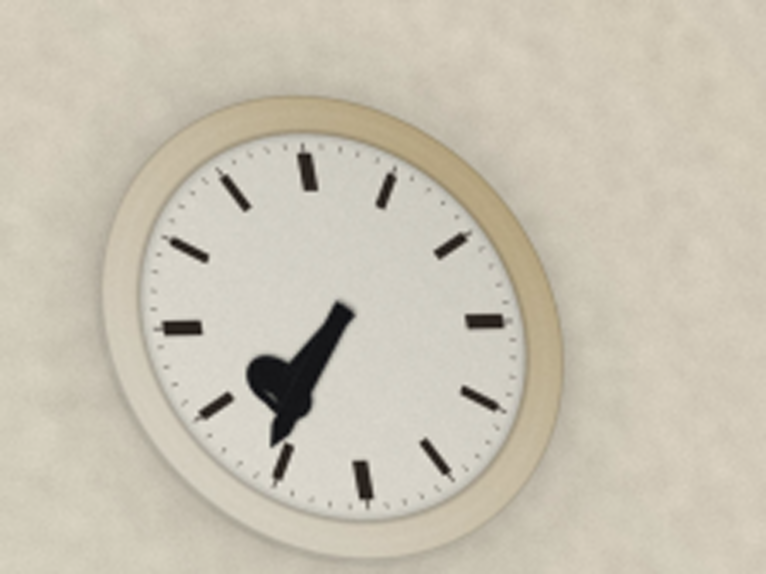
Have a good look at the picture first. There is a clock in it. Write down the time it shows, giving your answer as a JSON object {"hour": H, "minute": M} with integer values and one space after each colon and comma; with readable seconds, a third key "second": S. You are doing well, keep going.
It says {"hour": 7, "minute": 36}
